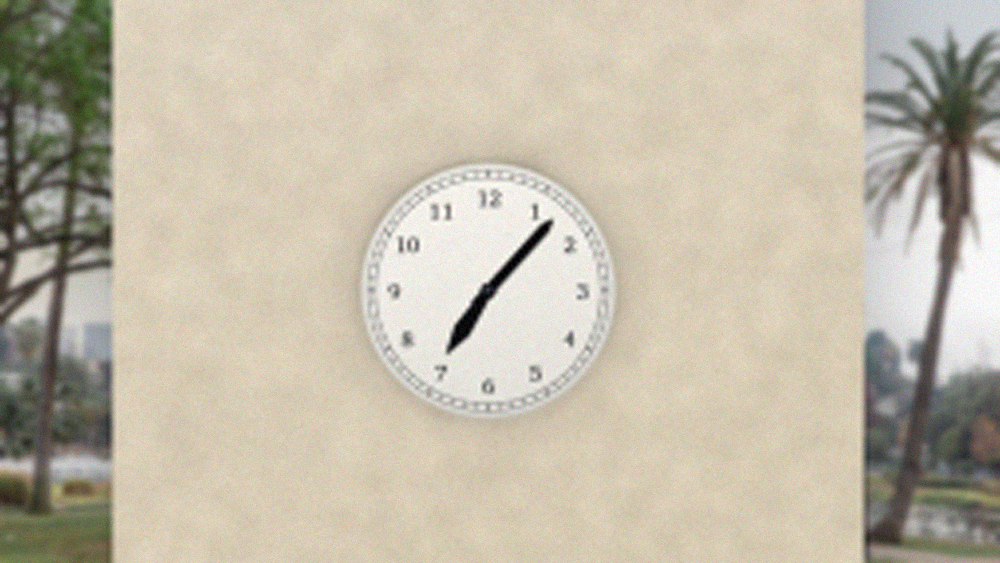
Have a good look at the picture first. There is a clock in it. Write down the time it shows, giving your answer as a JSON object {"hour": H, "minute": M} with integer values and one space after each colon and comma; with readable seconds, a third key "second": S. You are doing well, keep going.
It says {"hour": 7, "minute": 7}
